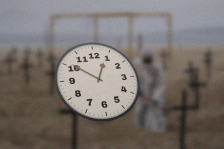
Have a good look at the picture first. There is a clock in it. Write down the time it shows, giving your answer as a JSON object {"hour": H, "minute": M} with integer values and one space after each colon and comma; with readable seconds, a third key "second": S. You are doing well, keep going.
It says {"hour": 12, "minute": 51}
